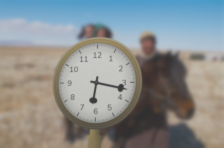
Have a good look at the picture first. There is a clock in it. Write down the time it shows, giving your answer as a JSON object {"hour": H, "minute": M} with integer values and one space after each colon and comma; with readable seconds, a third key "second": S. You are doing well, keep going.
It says {"hour": 6, "minute": 17}
